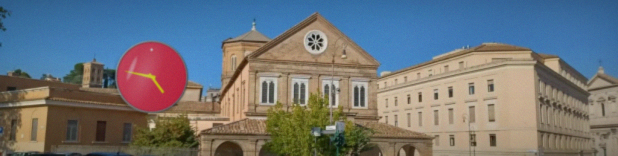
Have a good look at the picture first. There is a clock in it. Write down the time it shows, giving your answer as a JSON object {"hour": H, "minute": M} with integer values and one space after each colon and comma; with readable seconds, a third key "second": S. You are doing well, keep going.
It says {"hour": 4, "minute": 47}
